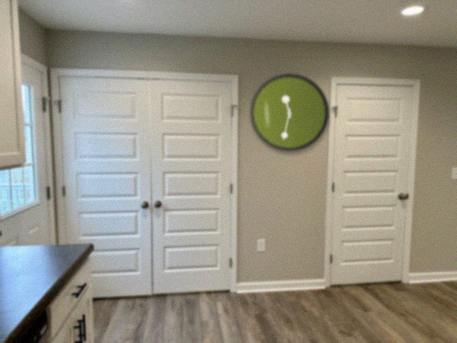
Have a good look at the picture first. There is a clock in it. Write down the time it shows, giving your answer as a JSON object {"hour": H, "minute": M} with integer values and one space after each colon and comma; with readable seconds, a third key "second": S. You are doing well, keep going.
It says {"hour": 11, "minute": 32}
